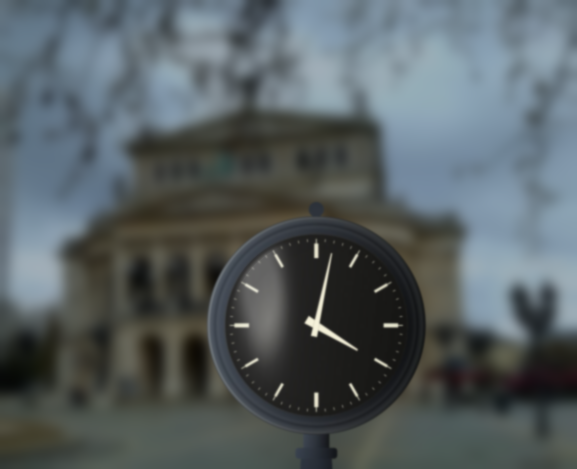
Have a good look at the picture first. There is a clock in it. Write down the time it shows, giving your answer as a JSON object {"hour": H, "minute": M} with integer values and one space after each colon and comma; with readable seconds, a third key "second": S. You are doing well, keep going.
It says {"hour": 4, "minute": 2}
